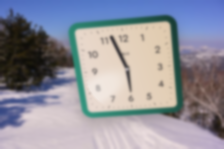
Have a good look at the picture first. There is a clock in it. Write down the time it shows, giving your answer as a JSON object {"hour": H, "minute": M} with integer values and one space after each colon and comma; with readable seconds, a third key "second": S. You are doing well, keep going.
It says {"hour": 5, "minute": 57}
